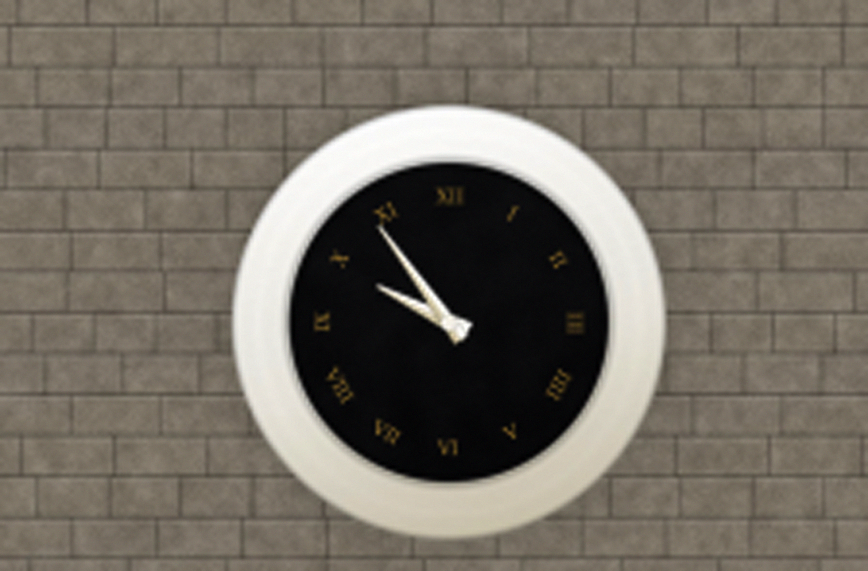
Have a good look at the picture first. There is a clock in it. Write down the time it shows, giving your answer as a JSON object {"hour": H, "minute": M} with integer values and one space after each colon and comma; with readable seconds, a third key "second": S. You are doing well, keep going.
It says {"hour": 9, "minute": 54}
